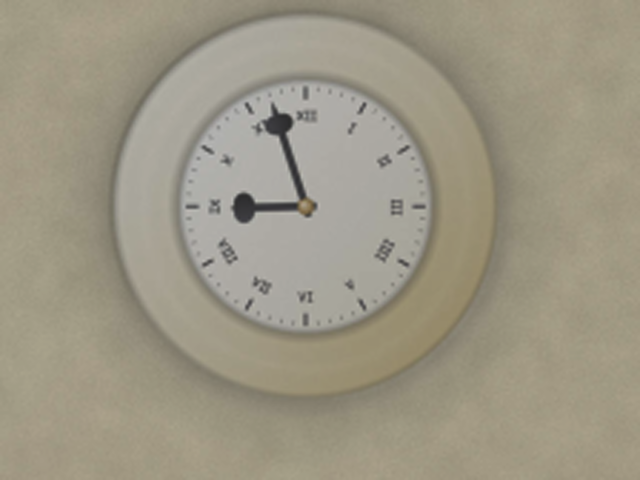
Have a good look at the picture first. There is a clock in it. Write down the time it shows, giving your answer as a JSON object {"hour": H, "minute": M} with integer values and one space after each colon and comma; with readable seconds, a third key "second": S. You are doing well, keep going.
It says {"hour": 8, "minute": 57}
